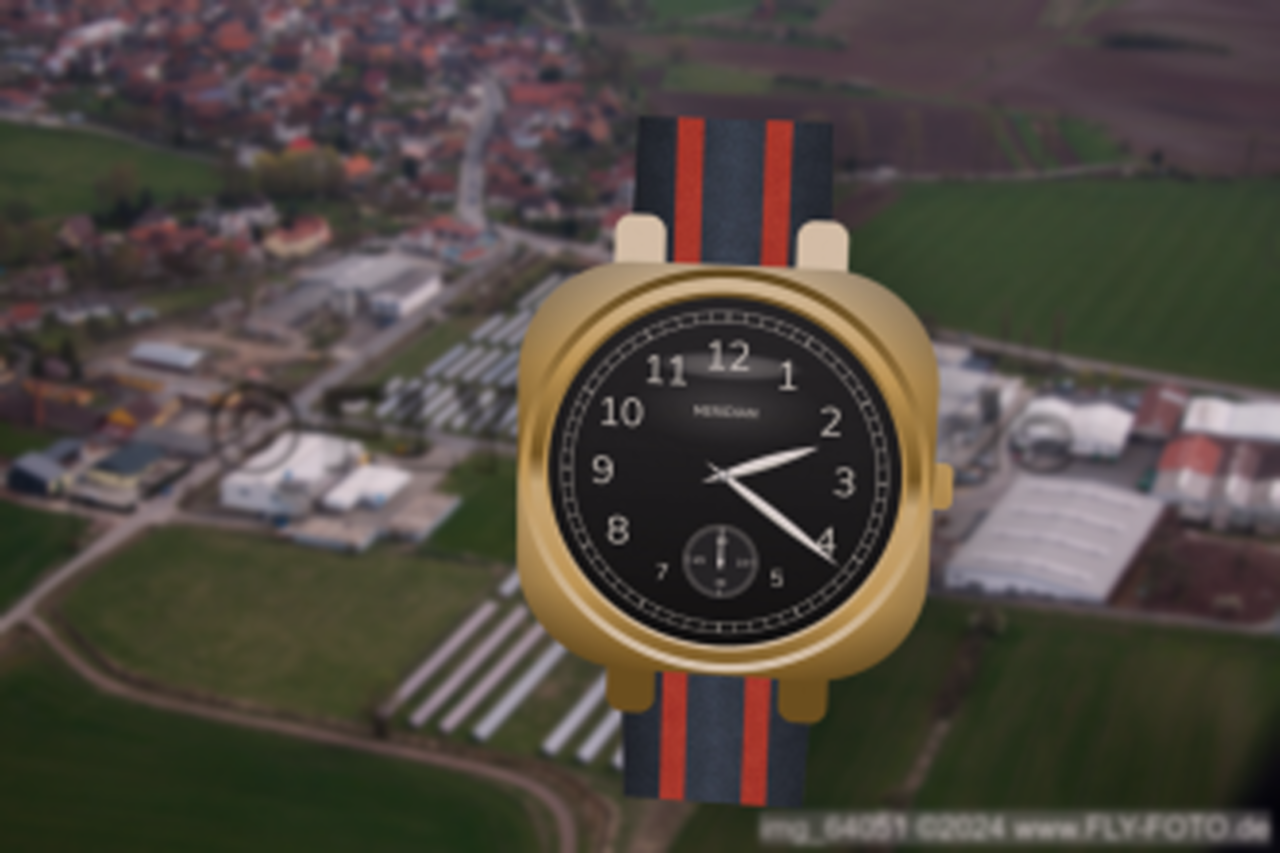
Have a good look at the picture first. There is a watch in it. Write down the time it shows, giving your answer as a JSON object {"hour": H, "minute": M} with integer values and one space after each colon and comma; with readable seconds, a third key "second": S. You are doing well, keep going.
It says {"hour": 2, "minute": 21}
